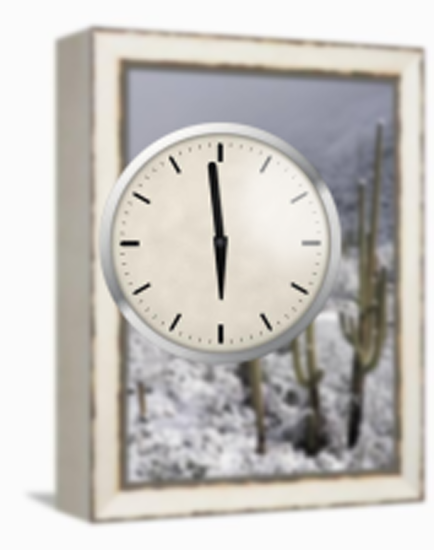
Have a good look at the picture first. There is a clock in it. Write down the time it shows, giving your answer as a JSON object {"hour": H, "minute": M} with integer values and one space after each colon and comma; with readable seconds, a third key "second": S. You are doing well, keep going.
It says {"hour": 5, "minute": 59}
